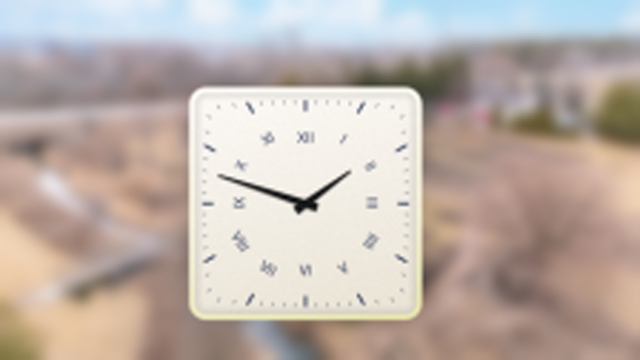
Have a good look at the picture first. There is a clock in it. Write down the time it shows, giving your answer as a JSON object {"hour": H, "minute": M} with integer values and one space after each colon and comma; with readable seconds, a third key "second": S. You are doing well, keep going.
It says {"hour": 1, "minute": 48}
